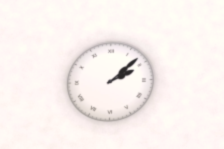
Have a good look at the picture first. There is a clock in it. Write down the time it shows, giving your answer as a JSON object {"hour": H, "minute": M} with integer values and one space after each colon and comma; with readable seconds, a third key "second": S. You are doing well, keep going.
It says {"hour": 2, "minute": 8}
